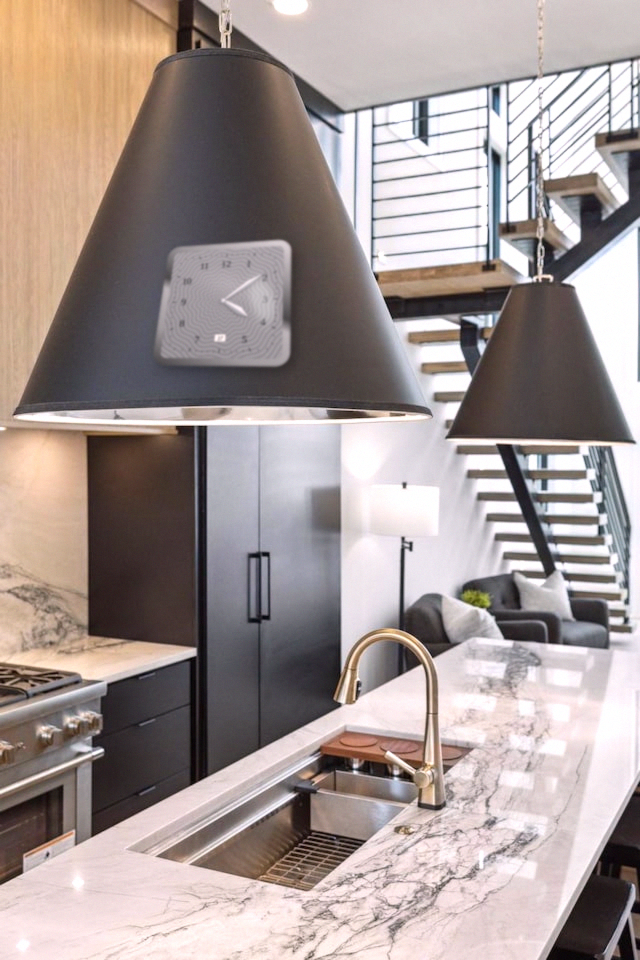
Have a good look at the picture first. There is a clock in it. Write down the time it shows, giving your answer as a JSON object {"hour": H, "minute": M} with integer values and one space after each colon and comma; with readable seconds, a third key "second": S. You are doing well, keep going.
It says {"hour": 4, "minute": 9}
